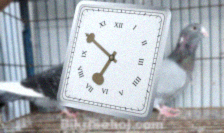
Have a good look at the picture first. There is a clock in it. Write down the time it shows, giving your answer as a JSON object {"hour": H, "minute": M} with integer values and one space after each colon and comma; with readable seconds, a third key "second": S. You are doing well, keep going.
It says {"hour": 6, "minute": 50}
